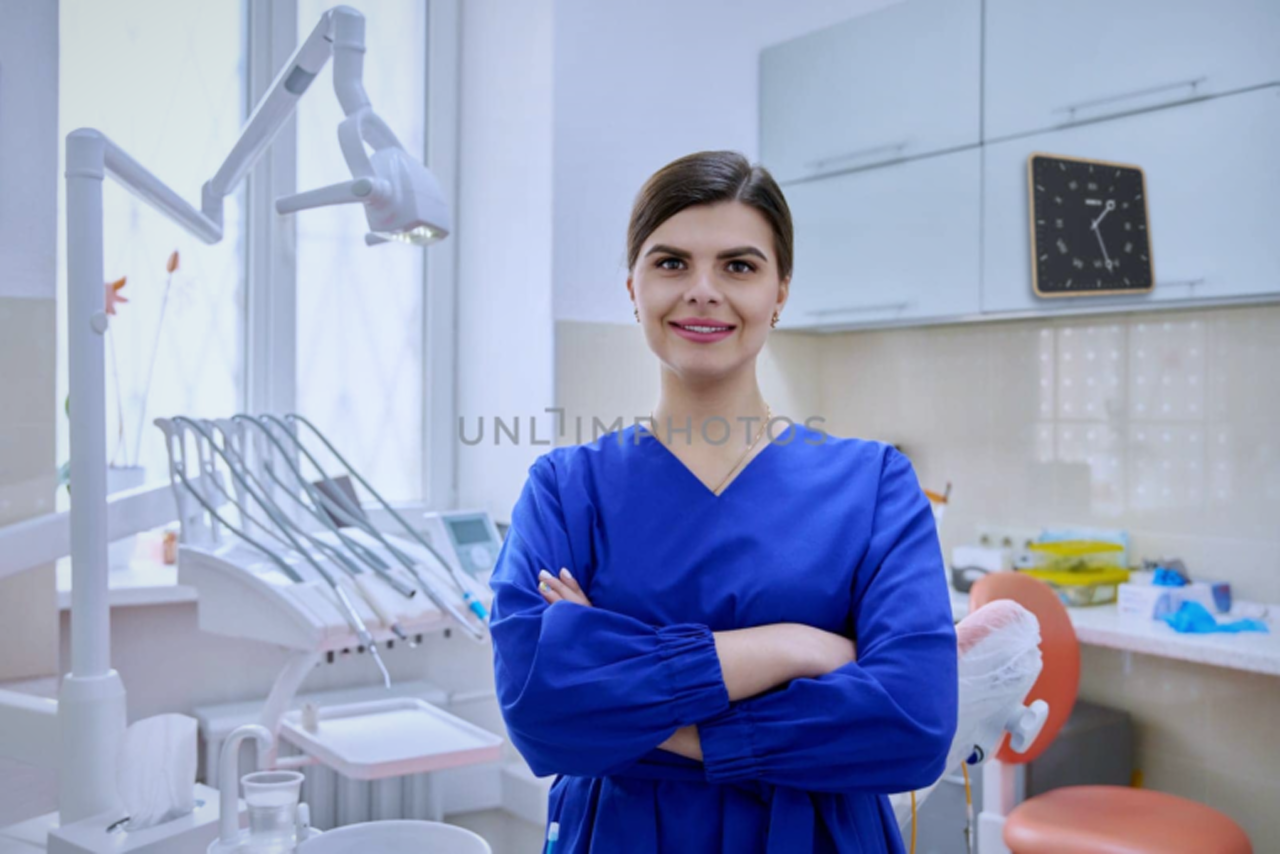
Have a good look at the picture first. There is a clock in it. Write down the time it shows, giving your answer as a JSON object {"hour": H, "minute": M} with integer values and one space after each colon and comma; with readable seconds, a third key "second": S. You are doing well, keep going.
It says {"hour": 1, "minute": 27}
